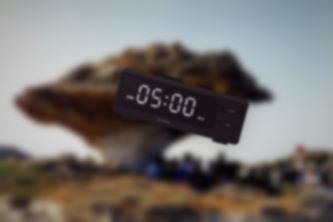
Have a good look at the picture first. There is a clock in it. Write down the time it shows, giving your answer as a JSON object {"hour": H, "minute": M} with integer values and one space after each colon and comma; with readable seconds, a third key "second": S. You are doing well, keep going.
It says {"hour": 5, "minute": 0}
